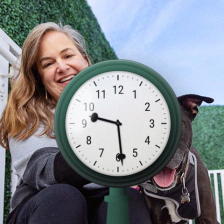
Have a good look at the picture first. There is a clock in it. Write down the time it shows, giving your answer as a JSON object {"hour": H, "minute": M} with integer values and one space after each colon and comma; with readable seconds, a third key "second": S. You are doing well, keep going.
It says {"hour": 9, "minute": 29}
